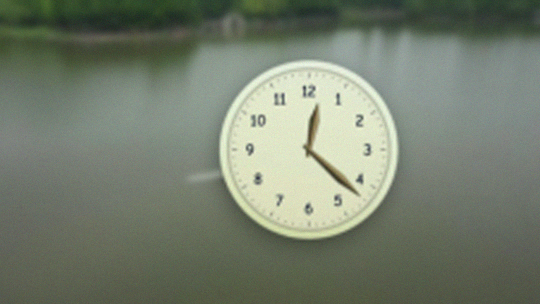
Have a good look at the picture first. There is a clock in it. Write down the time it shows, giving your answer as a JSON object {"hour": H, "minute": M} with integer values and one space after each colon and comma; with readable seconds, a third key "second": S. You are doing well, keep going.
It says {"hour": 12, "minute": 22}
